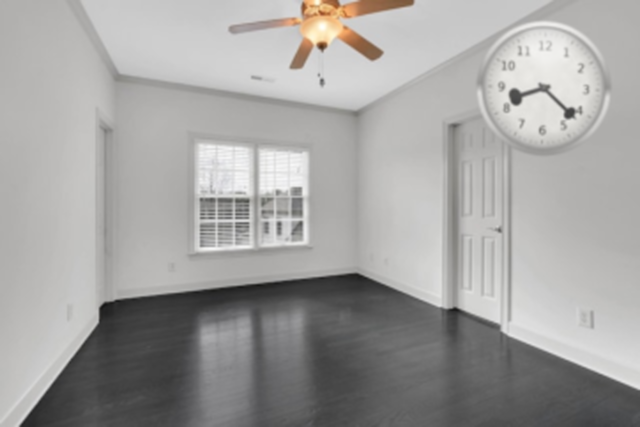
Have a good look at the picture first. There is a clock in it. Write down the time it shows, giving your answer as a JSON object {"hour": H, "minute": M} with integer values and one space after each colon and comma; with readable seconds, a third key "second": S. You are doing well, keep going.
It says {"hour": 8, "minute": 22}
